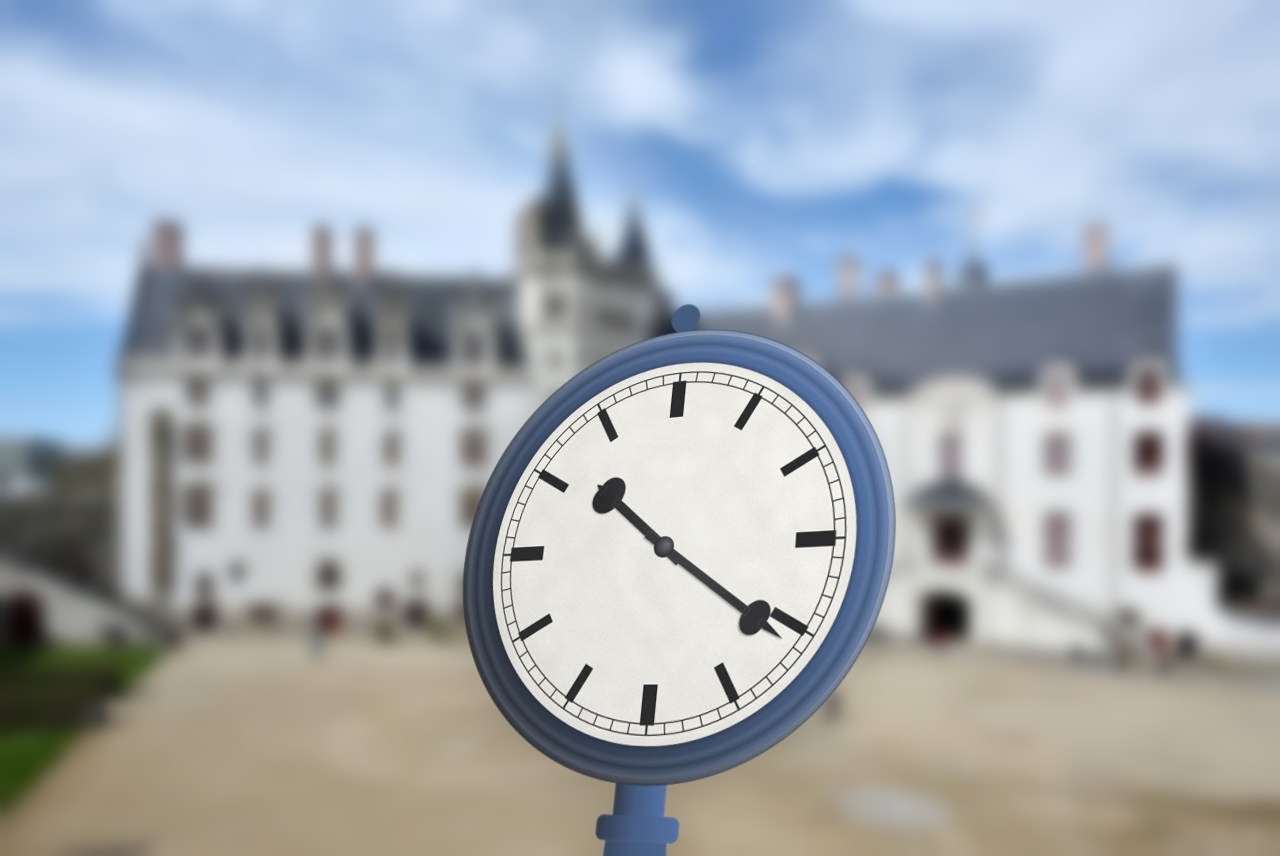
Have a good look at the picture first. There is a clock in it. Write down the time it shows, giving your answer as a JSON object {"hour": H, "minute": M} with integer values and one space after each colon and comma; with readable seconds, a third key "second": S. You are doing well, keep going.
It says {"hour": 10, "minute": 21}
